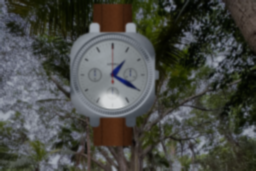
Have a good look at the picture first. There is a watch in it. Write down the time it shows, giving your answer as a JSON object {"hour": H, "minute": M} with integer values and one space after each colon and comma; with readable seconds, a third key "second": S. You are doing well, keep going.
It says {"hour": 1, "minute": 20}
